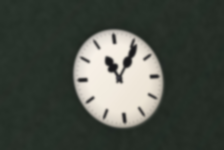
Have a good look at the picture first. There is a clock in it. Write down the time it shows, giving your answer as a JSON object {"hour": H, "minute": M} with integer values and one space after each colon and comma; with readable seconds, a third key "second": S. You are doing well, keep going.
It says {"hour": 11, "minute": 6}
